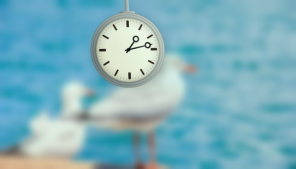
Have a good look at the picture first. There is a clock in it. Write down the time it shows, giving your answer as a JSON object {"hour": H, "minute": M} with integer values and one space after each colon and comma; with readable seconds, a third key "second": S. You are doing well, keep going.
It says {"hour": 1, "minute": 13}
